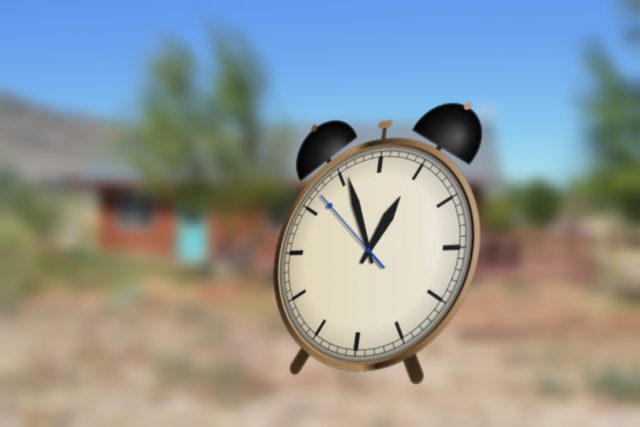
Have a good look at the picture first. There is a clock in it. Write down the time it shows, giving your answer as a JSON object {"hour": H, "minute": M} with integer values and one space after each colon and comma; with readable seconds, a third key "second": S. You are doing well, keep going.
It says {"hour": 12, "minute": 55, "second": 52}
